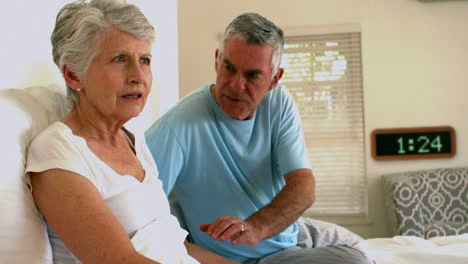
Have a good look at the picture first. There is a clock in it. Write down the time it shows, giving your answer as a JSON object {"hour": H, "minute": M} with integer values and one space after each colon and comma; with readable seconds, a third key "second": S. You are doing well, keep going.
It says {"hour": 1, "minute": 24}
